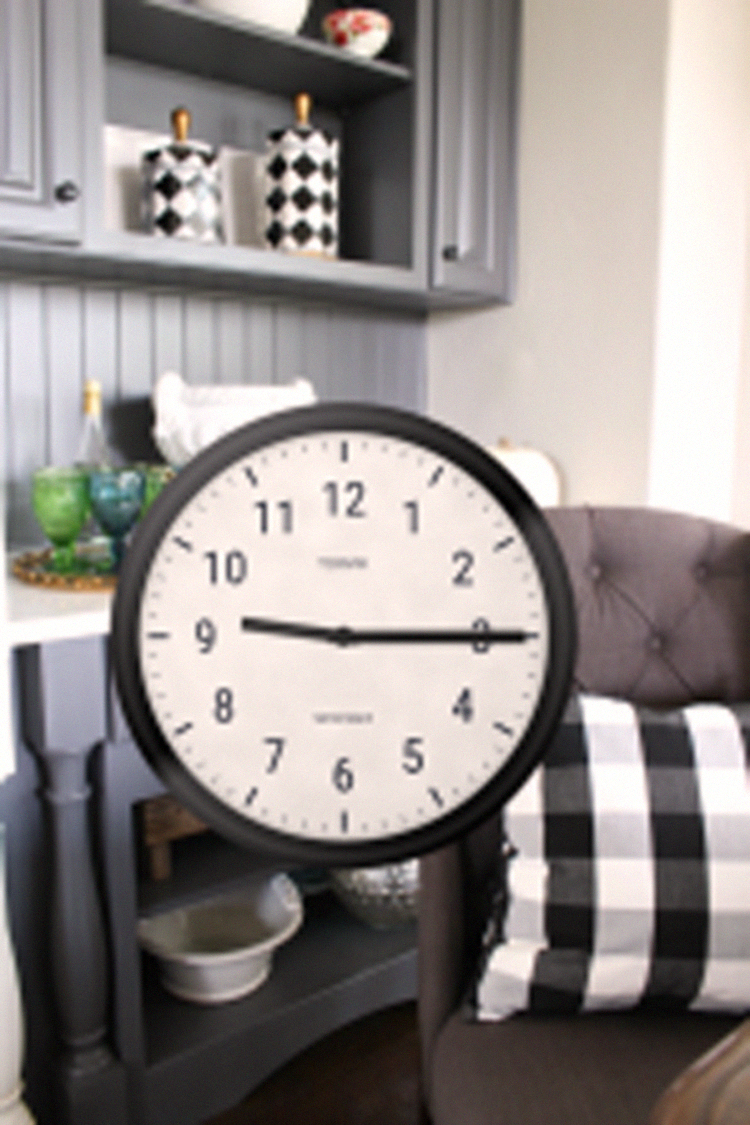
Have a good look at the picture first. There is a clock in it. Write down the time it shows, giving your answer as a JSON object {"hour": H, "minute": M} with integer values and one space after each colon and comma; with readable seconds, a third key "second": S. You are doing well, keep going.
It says {"hour": 9, "minute": 15}
